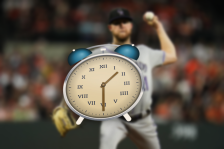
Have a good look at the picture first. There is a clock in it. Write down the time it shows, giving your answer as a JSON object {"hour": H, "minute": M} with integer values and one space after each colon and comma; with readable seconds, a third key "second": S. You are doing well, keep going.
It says {"hour": 1, "minute": 30}
